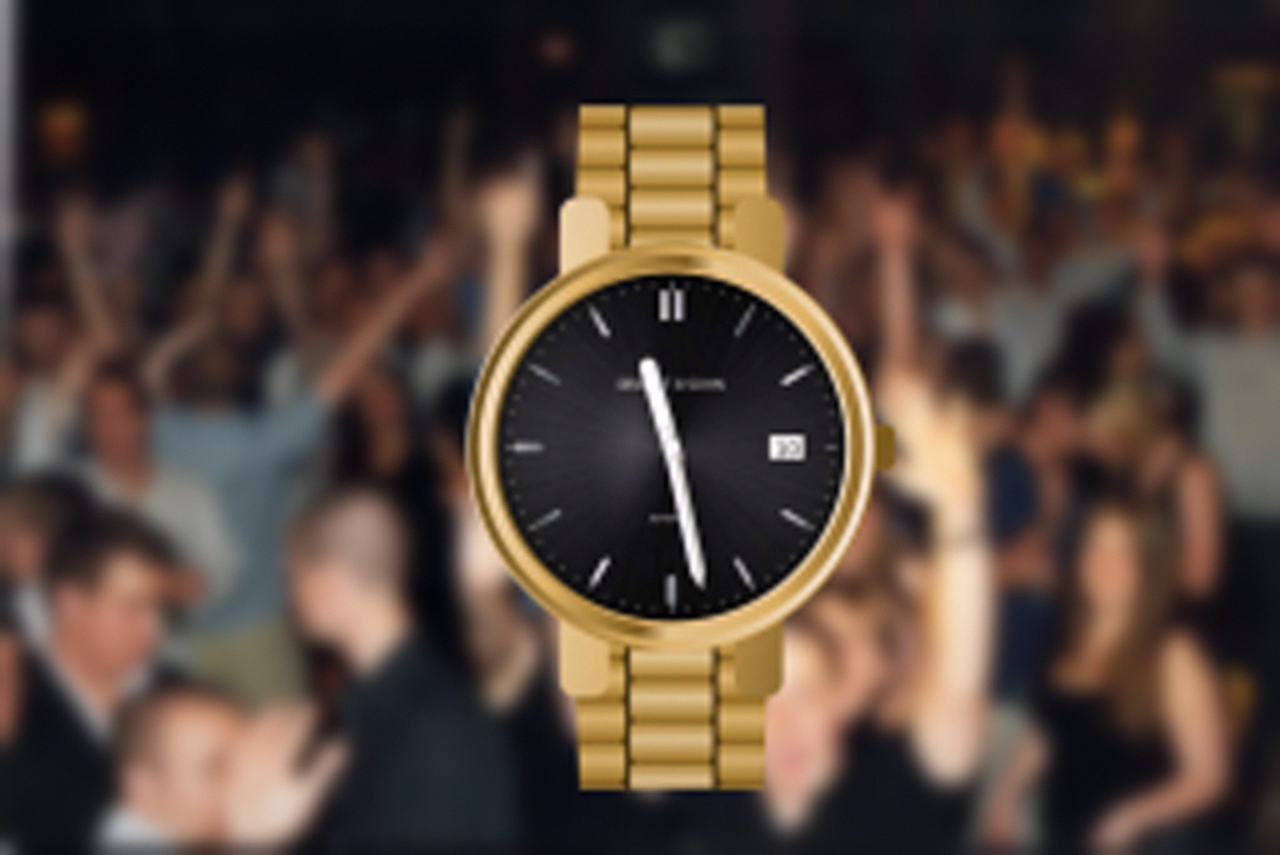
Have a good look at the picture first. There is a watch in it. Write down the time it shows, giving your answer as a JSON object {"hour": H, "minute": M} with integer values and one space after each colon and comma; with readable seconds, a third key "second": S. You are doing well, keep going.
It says {"hour": 11, "minute": 28}
